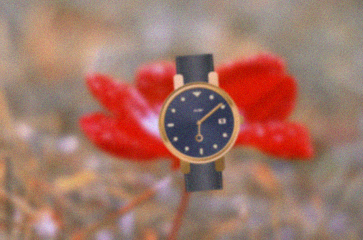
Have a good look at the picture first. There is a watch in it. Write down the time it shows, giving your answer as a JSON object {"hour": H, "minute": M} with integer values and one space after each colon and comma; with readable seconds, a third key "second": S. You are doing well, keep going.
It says {"hour": 6, "minute": 9}
